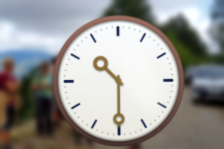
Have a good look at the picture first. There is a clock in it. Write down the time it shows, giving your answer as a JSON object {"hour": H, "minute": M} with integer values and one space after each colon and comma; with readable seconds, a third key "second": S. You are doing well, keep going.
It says {"hour": 10, "minute": 30}
